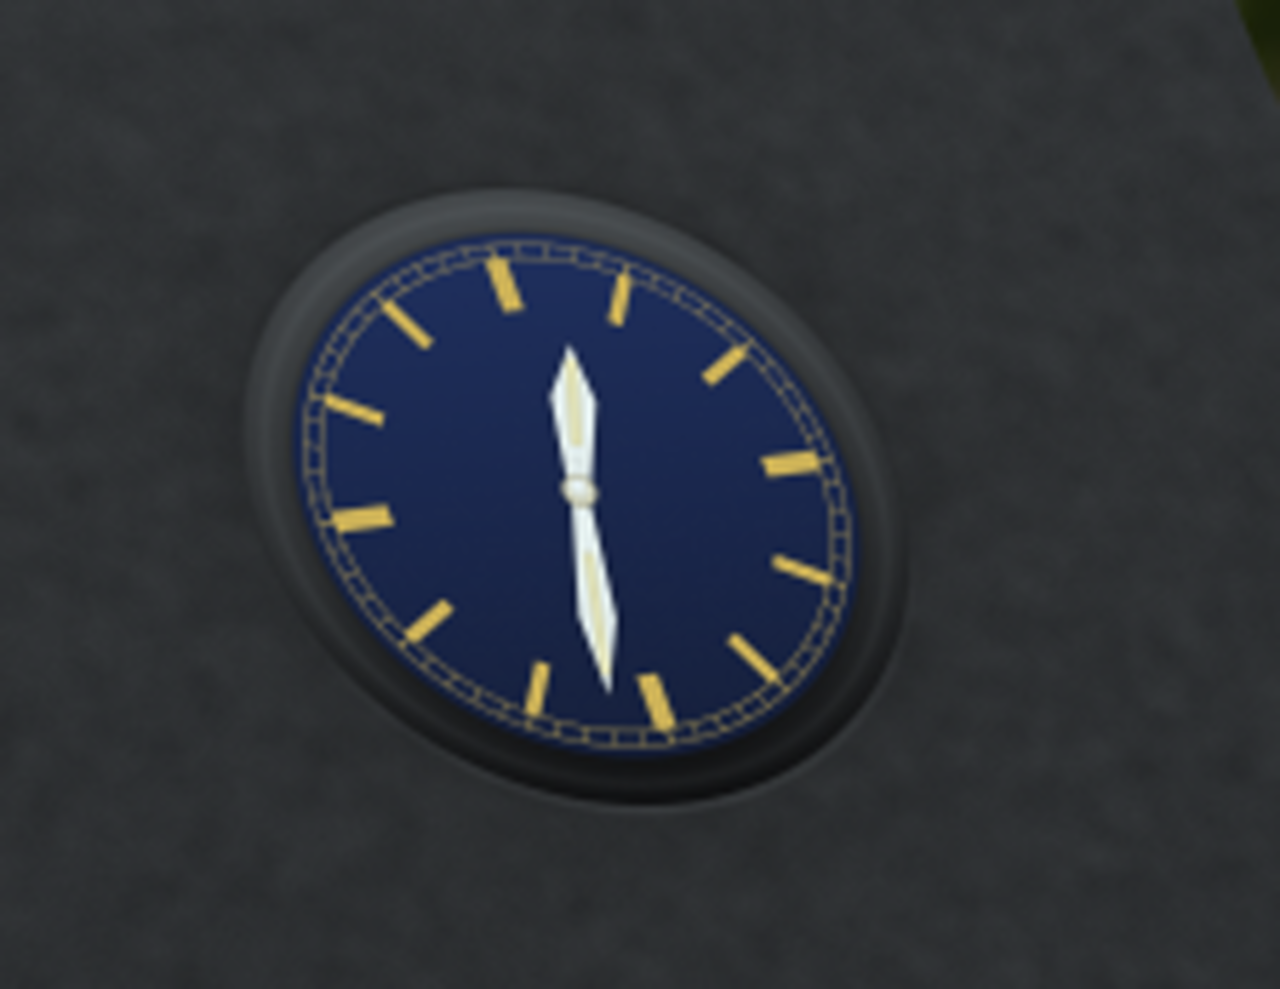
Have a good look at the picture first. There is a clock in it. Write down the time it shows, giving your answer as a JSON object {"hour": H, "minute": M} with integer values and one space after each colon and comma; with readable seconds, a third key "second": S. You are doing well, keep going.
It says {"hour": 12, "minute": 32}
